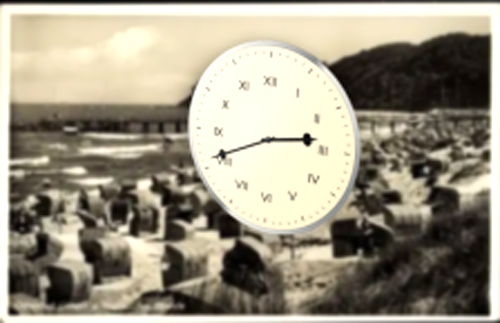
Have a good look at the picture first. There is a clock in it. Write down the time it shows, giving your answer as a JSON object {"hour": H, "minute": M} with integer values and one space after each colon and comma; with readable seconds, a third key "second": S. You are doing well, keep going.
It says {"hour": 2, "minute": 41}
